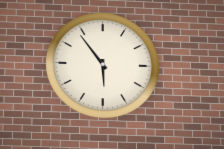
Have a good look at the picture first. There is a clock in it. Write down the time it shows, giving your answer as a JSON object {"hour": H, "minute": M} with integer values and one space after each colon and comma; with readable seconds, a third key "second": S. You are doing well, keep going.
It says {"hour": 5, "minute": 54}
